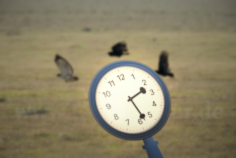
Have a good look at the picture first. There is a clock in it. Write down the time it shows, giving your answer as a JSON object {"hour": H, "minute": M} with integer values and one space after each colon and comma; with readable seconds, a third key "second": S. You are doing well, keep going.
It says {"hour": 2, "minute": 28}
